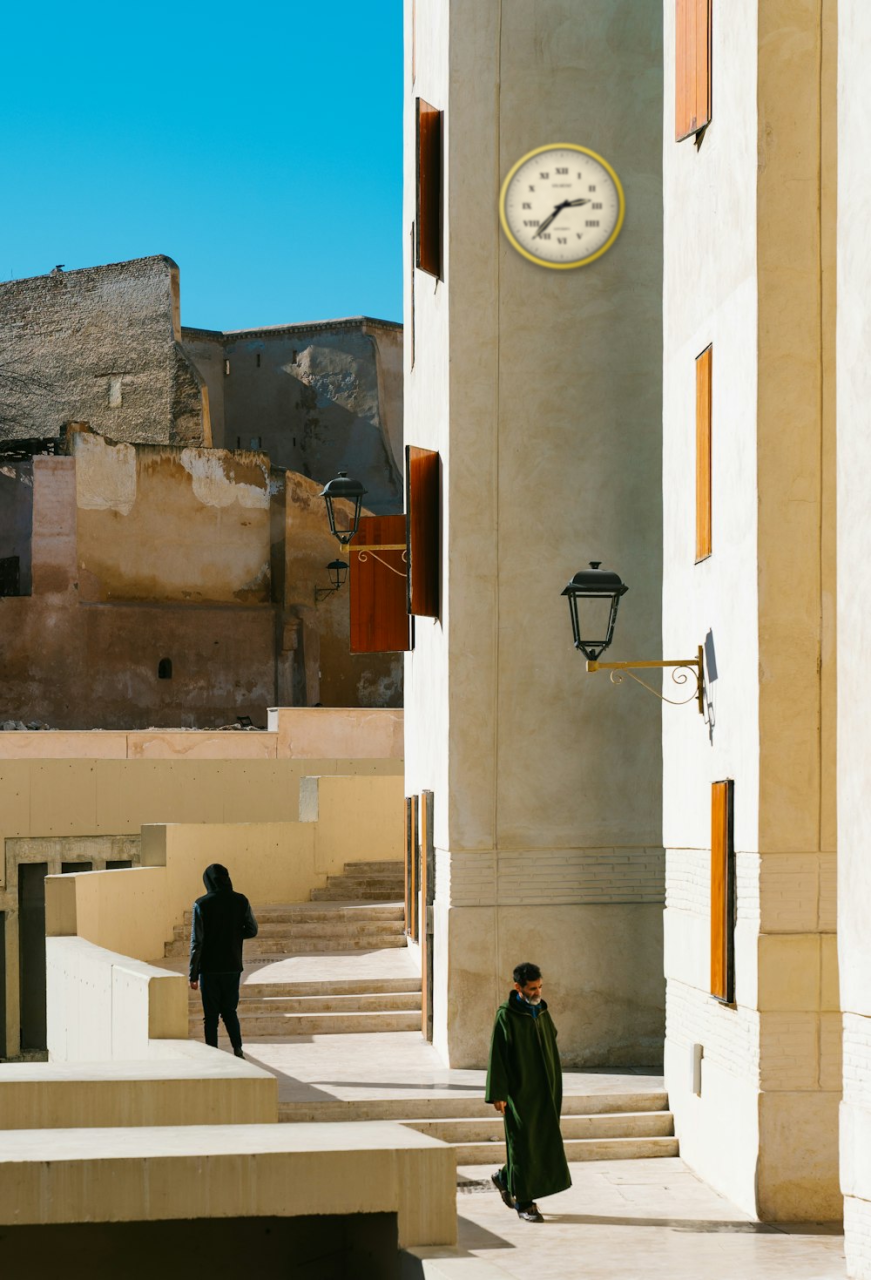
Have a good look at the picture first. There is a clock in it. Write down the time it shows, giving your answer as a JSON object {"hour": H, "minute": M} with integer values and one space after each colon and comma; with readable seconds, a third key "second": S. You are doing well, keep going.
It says {"hour": 2, "minute": 37}
